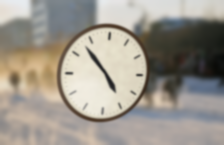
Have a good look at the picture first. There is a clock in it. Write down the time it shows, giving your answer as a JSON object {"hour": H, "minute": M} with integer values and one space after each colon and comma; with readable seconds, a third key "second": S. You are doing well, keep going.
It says {"hour": 4, "minute": 53}
